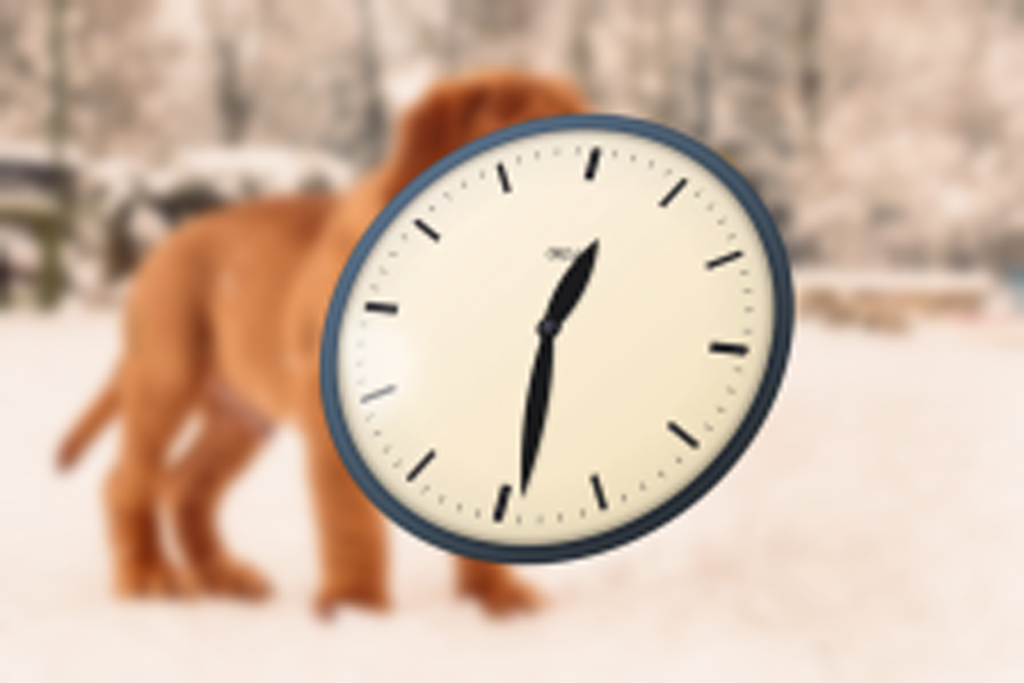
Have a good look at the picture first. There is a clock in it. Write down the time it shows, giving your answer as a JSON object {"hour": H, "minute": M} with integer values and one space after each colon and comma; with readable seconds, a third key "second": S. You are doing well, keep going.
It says {"hour": 12, "minute": 29}
